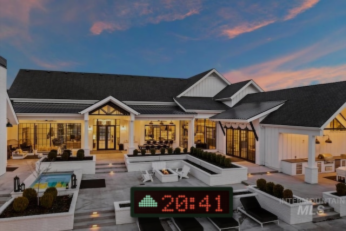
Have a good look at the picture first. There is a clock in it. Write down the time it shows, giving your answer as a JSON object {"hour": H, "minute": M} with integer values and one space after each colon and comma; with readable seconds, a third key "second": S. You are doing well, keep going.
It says {"hour": 20, "minute": 41}
